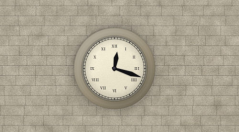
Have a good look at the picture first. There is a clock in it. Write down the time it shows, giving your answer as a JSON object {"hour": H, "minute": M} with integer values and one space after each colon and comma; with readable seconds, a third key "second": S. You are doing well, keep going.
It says {"hour": 12, "minute": 18}
